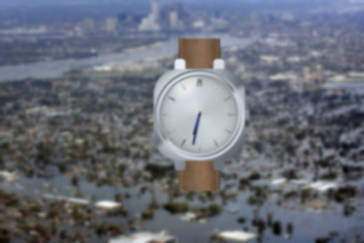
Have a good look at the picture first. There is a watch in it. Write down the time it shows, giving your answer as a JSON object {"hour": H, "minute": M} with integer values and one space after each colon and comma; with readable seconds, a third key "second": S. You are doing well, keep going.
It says {"hour": 6, "minute": 32}
